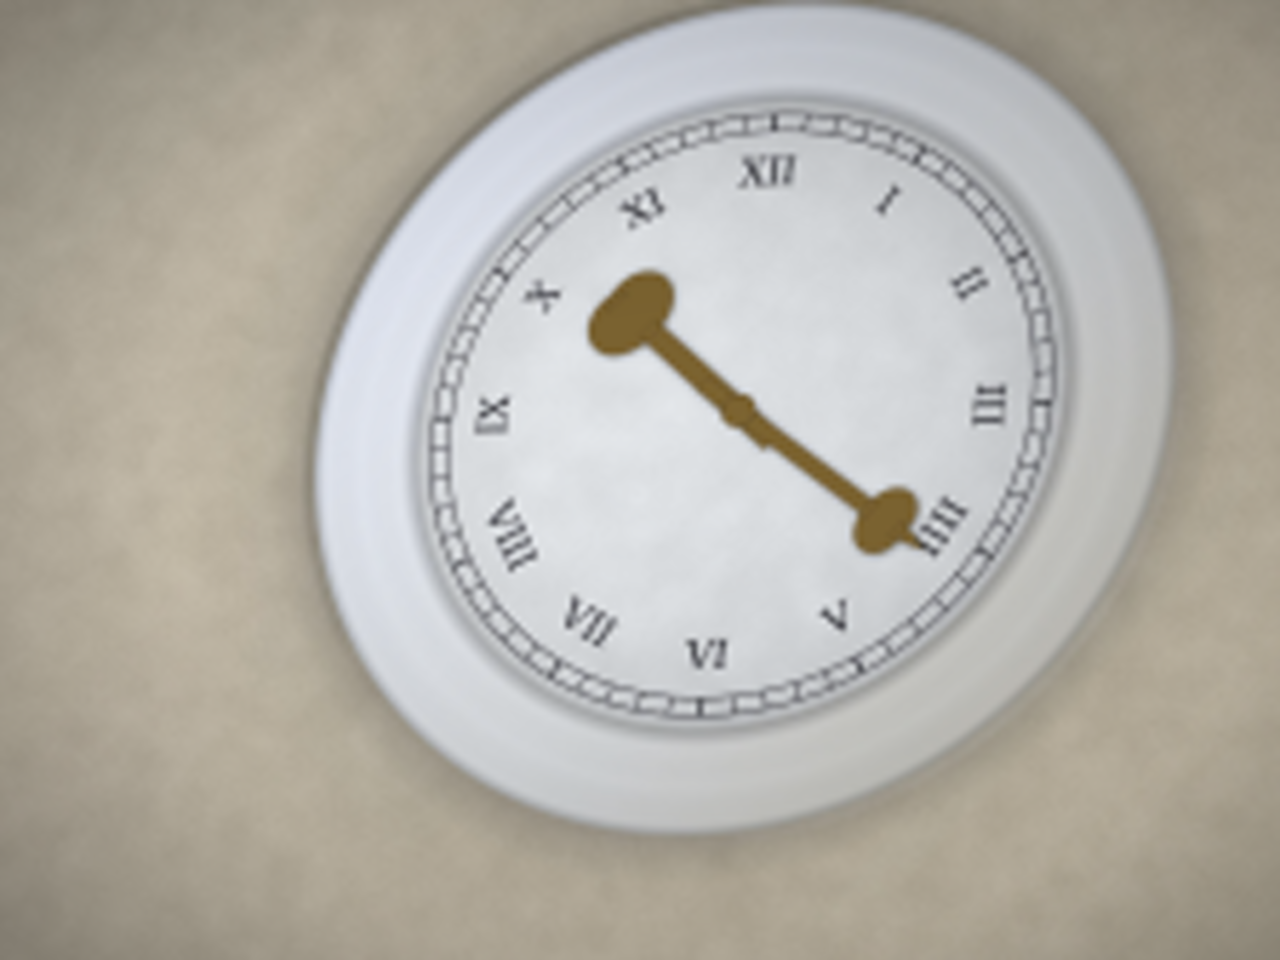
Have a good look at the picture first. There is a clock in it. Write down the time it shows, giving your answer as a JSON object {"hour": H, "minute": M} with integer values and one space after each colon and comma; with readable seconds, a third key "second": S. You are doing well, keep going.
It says {"hour": 10, "minute": 21}
